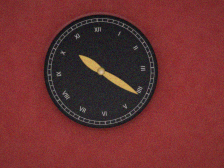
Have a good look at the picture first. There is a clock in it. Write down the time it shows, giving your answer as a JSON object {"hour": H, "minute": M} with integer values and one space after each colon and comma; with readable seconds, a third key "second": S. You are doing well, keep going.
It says {"hour": 10, "minute": 21}
